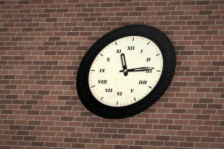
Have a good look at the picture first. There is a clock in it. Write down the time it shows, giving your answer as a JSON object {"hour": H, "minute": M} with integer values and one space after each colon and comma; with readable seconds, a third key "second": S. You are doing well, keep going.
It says {"hour": 11, "minute": 14}
